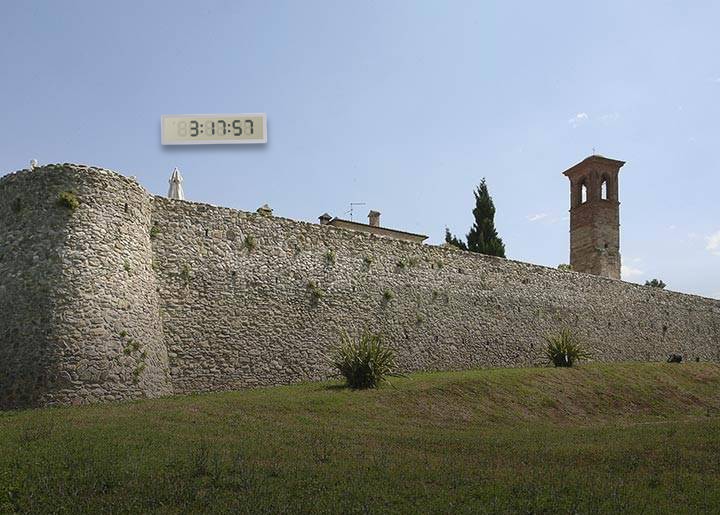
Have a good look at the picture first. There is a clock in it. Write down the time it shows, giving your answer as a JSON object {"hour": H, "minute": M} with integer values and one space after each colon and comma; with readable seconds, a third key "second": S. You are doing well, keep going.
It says {"hour": 3, "minute": 17, "second": 57}
